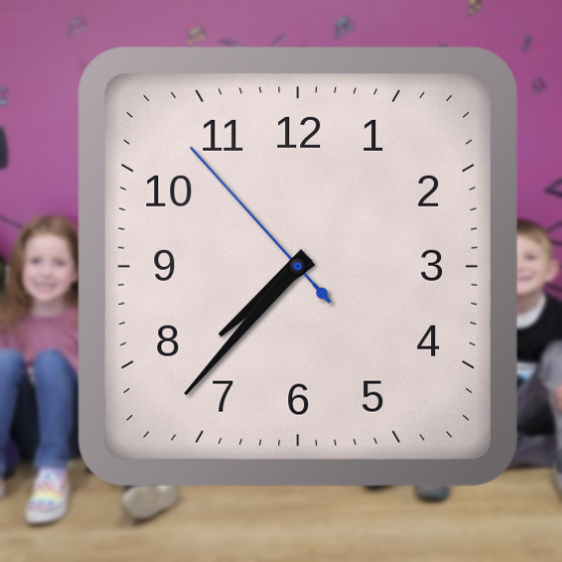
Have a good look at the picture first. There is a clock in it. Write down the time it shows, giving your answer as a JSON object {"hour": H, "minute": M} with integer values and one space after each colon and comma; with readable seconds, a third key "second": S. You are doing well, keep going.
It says {"hour": 7, "minute": 36, "second": 53}
